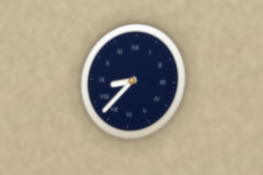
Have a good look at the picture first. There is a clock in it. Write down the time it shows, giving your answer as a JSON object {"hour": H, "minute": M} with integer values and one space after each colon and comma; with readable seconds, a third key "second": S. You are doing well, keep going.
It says {"hour": 8, "minute": 37}
